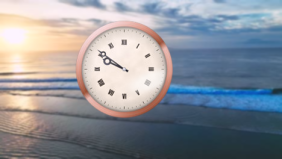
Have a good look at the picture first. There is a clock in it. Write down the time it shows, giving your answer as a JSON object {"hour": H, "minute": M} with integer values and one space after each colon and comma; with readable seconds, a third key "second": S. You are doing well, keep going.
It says {"hour": 9, "minute": 51}
